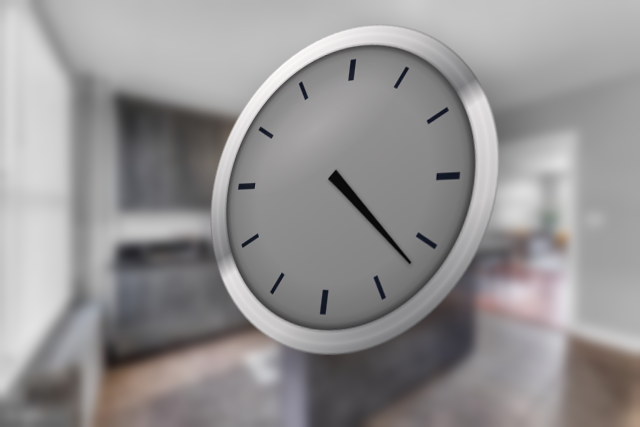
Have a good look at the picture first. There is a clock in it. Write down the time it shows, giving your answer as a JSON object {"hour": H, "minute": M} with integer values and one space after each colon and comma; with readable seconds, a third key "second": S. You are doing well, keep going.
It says {"hour": 4, "minute": 22}
